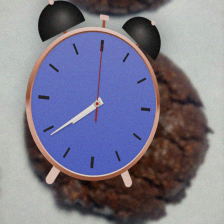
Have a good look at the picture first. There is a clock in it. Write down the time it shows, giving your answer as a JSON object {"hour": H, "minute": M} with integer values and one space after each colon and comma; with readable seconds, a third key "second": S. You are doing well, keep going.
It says {"hour": 7, "minute": 39, "second": 0}
